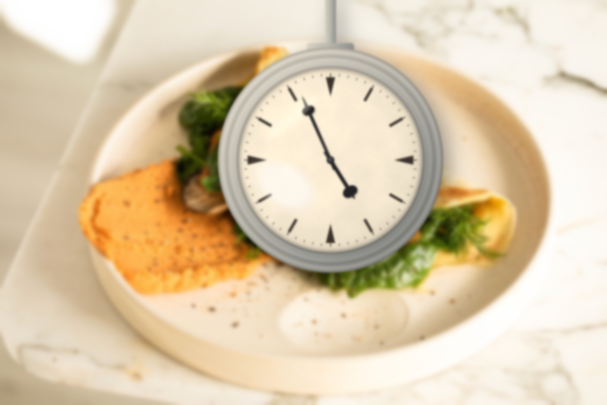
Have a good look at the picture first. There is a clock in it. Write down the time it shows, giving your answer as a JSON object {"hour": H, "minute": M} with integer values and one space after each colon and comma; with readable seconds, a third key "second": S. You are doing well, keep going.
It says {"hour": 4, "minute": 56}
